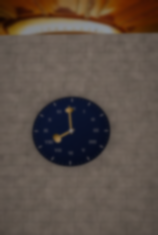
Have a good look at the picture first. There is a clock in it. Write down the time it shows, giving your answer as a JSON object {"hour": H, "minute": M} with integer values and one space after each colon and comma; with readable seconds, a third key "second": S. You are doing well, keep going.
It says {"hour": 7, "minute": 59}
